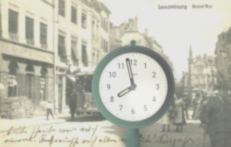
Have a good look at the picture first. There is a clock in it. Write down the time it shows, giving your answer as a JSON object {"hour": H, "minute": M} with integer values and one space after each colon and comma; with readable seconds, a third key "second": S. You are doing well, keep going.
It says {"hour": 7, "minute": 58}
